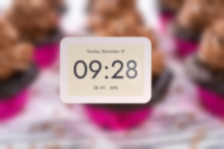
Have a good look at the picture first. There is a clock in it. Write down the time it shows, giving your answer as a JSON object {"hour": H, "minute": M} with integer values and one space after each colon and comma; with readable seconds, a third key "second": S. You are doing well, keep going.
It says {"hour": 9, "minute": 28}
